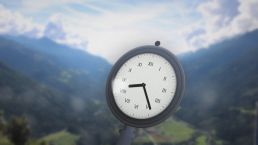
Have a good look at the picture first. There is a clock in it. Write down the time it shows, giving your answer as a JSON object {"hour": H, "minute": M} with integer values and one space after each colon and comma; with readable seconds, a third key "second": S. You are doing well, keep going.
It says {"hour": 8, "minute": 24}
